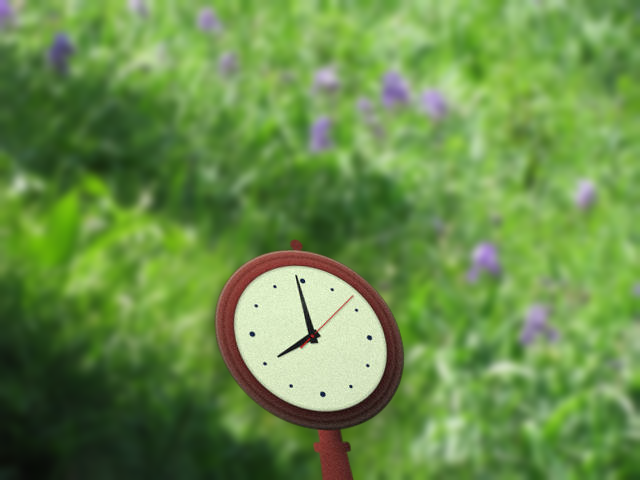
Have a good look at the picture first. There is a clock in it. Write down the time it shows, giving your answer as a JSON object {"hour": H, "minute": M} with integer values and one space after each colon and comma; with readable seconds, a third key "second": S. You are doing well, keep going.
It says {"hour": 7, "minute": 59, "second": 8}
